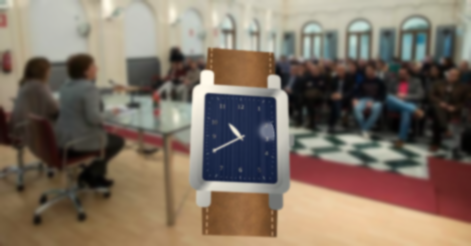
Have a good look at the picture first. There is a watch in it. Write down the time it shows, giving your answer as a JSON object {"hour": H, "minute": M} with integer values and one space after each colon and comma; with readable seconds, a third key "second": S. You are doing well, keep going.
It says {"hour": 10, "minute": 40}
